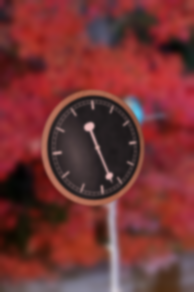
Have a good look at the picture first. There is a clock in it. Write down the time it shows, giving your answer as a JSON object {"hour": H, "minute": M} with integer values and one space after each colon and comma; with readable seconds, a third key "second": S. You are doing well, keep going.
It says {"hour": 11, "minute": 27}
